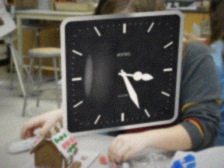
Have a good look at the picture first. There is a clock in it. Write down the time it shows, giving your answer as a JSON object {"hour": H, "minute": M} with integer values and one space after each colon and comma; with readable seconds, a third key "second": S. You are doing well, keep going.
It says {"hour": 3, "minute": 26}
